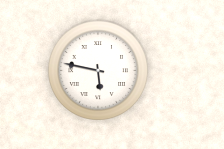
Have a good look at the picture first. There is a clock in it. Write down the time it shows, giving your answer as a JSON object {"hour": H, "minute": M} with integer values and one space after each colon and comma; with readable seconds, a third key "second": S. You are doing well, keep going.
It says {"hour": 5, "minute": 47}
